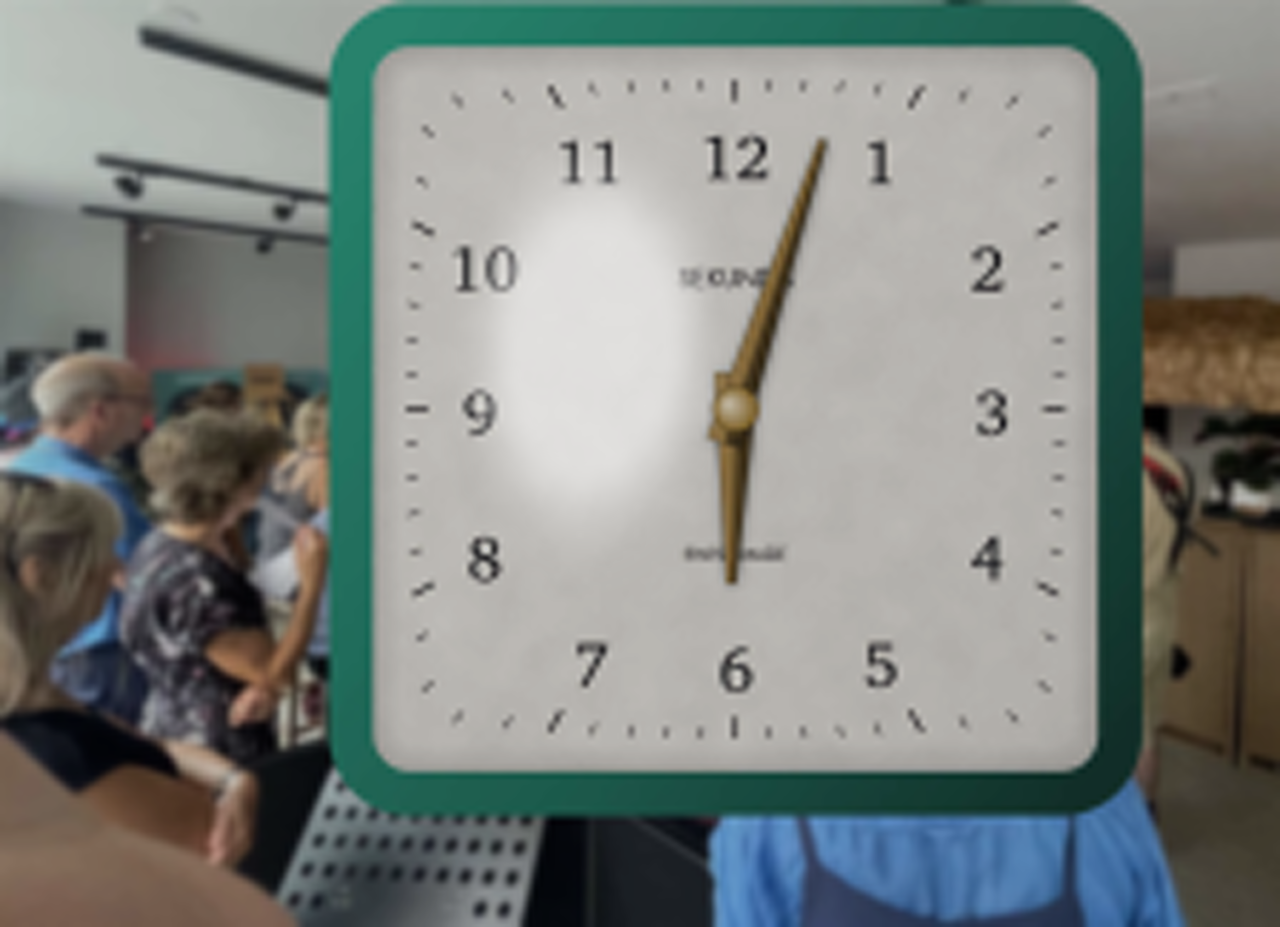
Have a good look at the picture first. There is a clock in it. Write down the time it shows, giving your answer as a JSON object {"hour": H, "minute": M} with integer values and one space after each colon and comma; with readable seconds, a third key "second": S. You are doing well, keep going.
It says {"hour": 6, "minute": 3}
